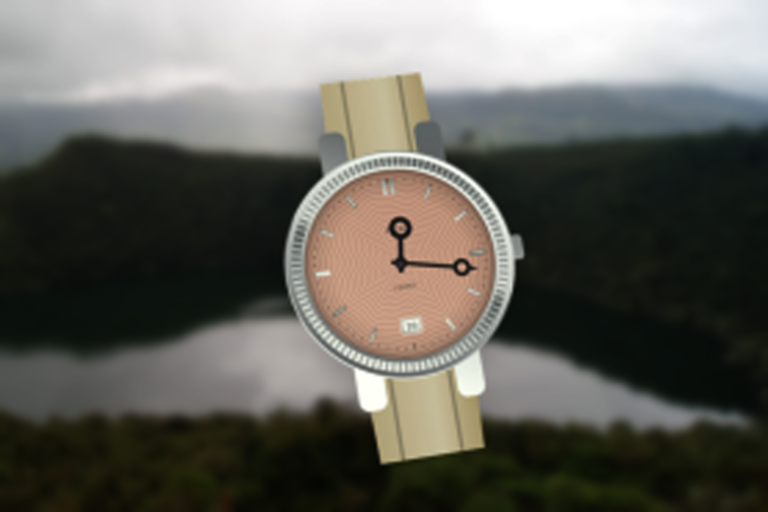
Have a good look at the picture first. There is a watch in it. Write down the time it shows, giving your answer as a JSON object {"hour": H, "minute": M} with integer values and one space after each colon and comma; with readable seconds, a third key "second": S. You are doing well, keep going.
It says {"hour": 12, "minute": 17}
